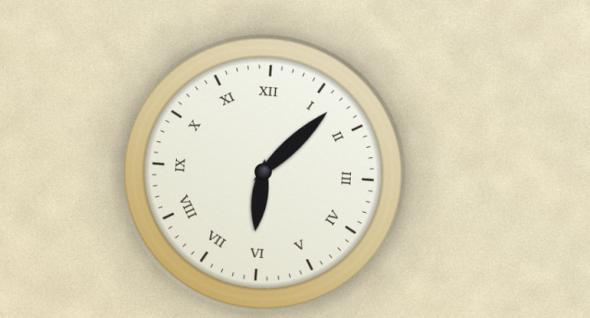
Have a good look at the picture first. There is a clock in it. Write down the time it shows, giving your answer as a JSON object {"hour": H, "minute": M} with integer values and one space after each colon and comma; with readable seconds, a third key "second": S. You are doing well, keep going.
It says {"hour": 6, "minute": 7}
